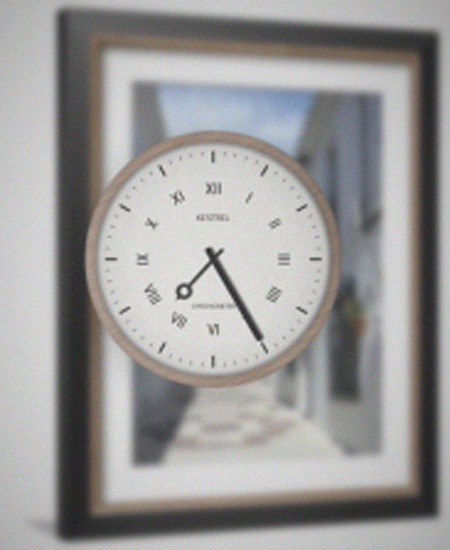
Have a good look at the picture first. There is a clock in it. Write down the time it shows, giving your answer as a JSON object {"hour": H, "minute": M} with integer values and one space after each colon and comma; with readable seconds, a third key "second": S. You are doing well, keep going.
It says {"hour": 7, "minute": 25}
